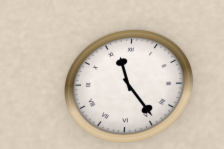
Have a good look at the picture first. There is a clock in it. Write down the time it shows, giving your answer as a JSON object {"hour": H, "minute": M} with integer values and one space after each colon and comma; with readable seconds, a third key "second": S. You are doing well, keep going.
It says {"hour": 11, "minute": 24}
